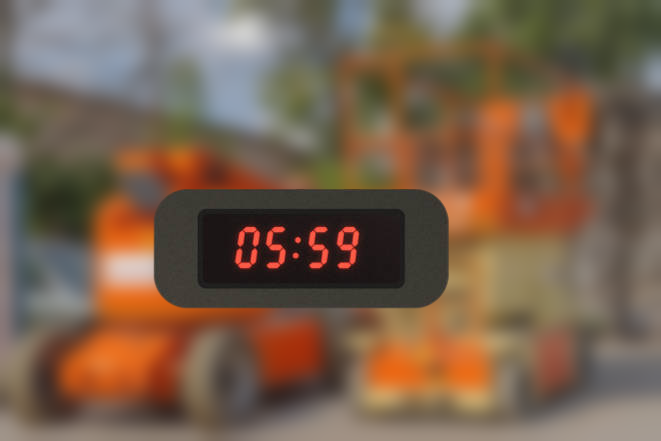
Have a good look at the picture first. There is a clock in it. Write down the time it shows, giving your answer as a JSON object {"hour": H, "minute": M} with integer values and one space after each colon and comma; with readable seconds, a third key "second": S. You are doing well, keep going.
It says {"hour": 5, "minute": 59}
